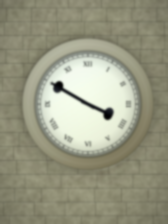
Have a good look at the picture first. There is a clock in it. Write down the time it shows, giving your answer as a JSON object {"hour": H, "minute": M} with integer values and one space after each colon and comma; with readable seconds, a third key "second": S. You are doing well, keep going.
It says {"hour": 3, "minute": 50}
